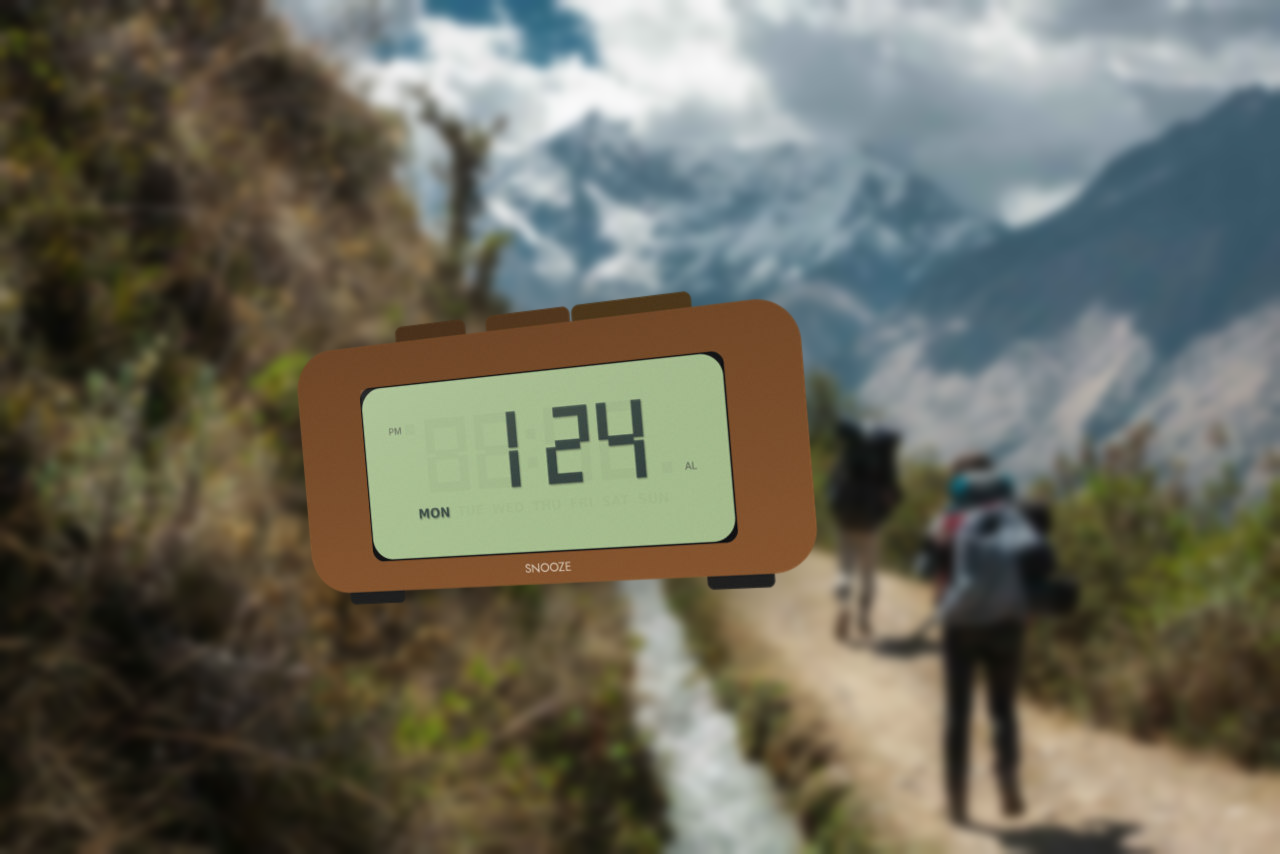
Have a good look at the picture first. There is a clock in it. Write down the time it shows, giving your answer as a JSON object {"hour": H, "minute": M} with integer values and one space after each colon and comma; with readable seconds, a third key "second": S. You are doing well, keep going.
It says {"hour": 1, "minute": 24}
